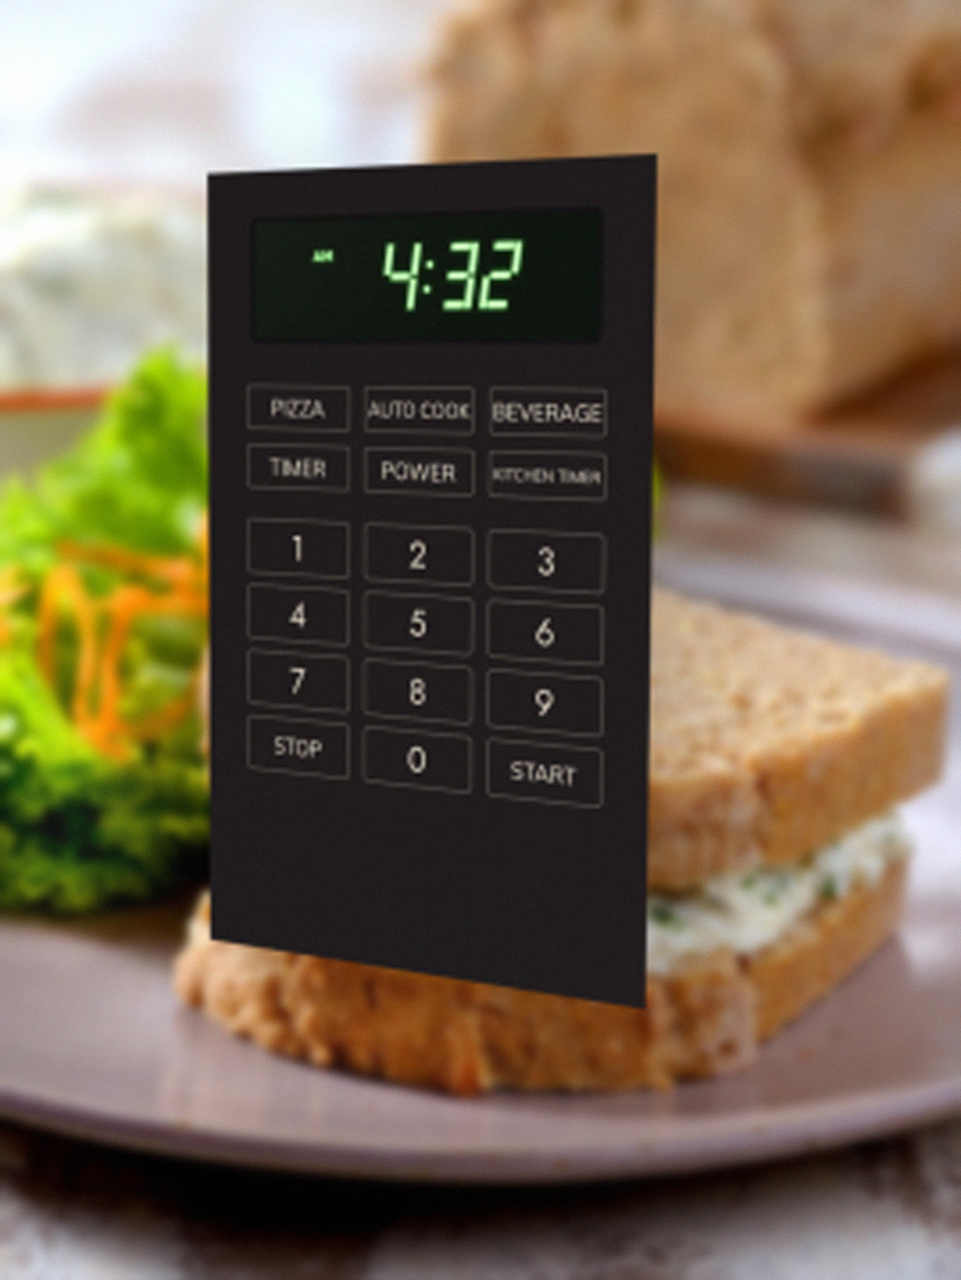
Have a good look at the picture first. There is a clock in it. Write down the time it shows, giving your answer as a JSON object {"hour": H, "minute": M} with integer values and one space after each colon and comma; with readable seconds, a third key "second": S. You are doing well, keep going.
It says {"hour": 4, "minute": 32}
